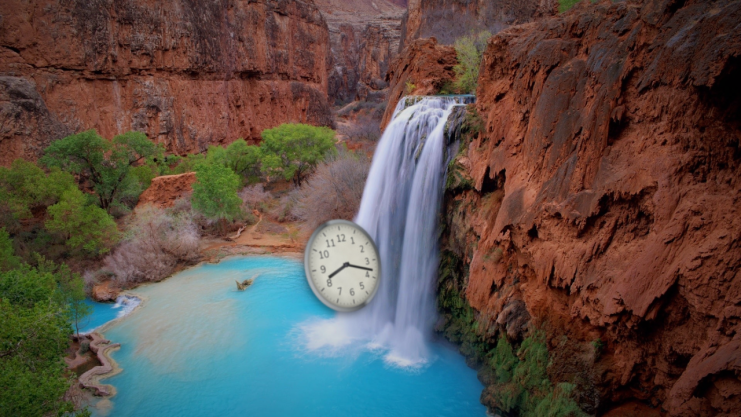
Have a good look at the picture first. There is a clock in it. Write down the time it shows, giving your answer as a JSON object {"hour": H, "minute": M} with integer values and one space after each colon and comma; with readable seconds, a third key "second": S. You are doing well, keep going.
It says {"hour": 8, "minute": 18}
